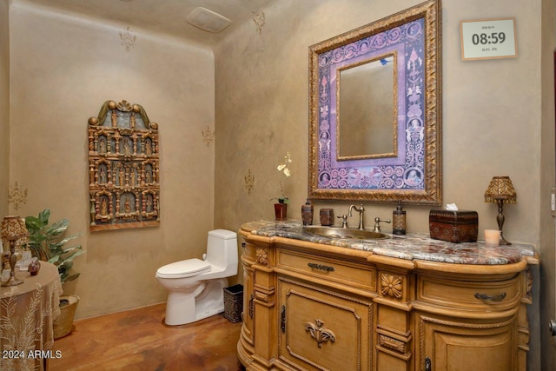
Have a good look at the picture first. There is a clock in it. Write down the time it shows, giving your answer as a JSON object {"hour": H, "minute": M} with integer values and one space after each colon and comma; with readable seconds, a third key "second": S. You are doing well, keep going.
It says {"hour": 8, "minute": 59}
